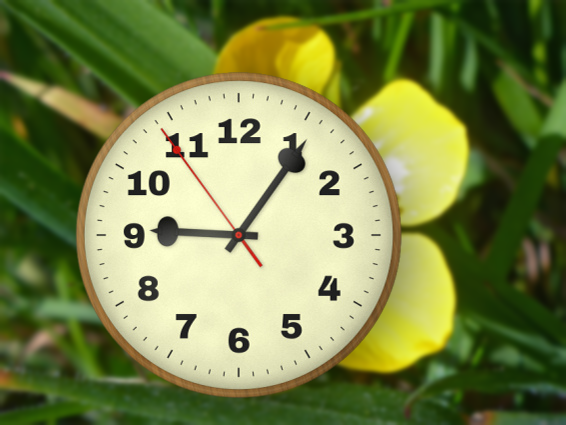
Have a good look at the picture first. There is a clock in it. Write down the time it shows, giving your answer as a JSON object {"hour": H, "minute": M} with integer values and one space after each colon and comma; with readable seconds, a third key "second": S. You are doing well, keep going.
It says {"hour": 9, "minute": 5, "second": 54}
